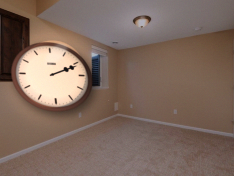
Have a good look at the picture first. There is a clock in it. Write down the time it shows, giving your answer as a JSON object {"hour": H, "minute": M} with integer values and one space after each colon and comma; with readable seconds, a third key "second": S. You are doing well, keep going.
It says {"hour": 2, "minute": 11}
